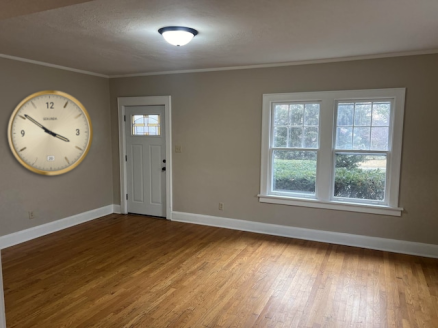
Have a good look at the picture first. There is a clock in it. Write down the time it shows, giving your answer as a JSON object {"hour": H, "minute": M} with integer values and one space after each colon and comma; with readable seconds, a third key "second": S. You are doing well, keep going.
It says {"hour": 3, "minute": 51}
